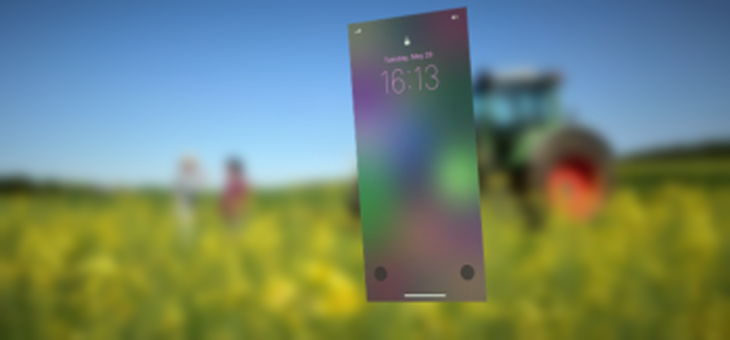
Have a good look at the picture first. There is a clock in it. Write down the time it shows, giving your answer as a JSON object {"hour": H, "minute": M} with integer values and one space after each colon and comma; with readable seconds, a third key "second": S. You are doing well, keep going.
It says {"hour": 16, "minute": 13}
